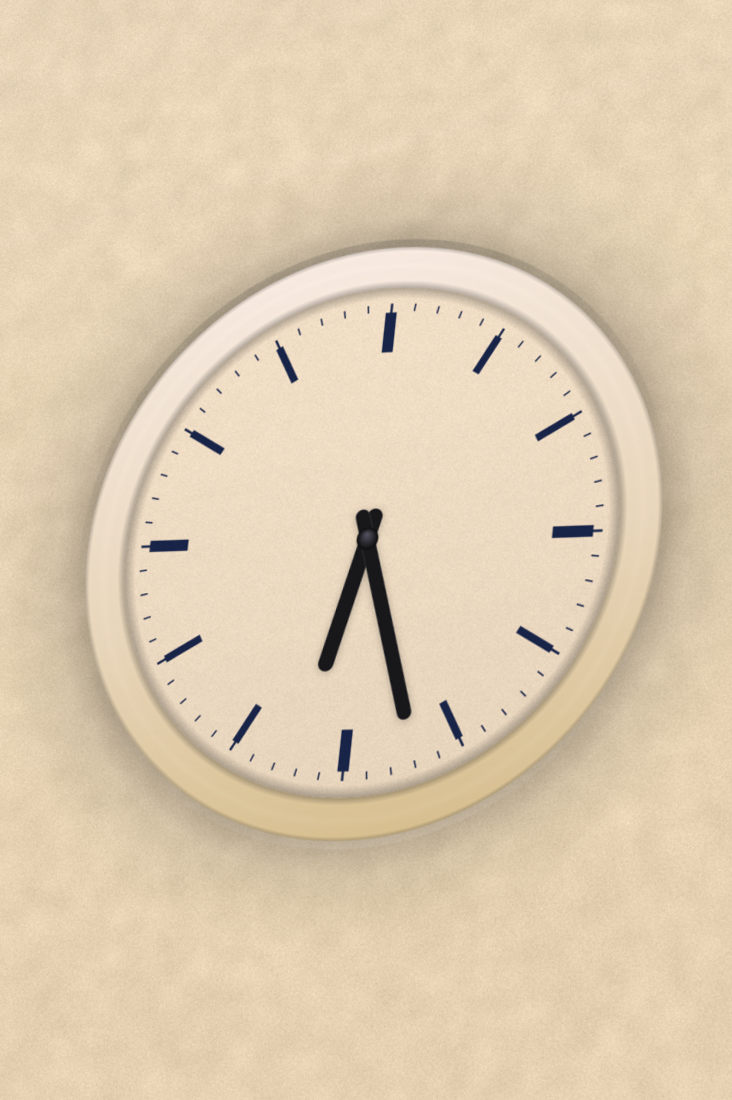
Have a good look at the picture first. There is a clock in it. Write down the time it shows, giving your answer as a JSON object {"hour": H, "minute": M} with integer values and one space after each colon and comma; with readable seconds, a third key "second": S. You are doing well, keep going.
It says {"hour": 6, "minute": 27}
